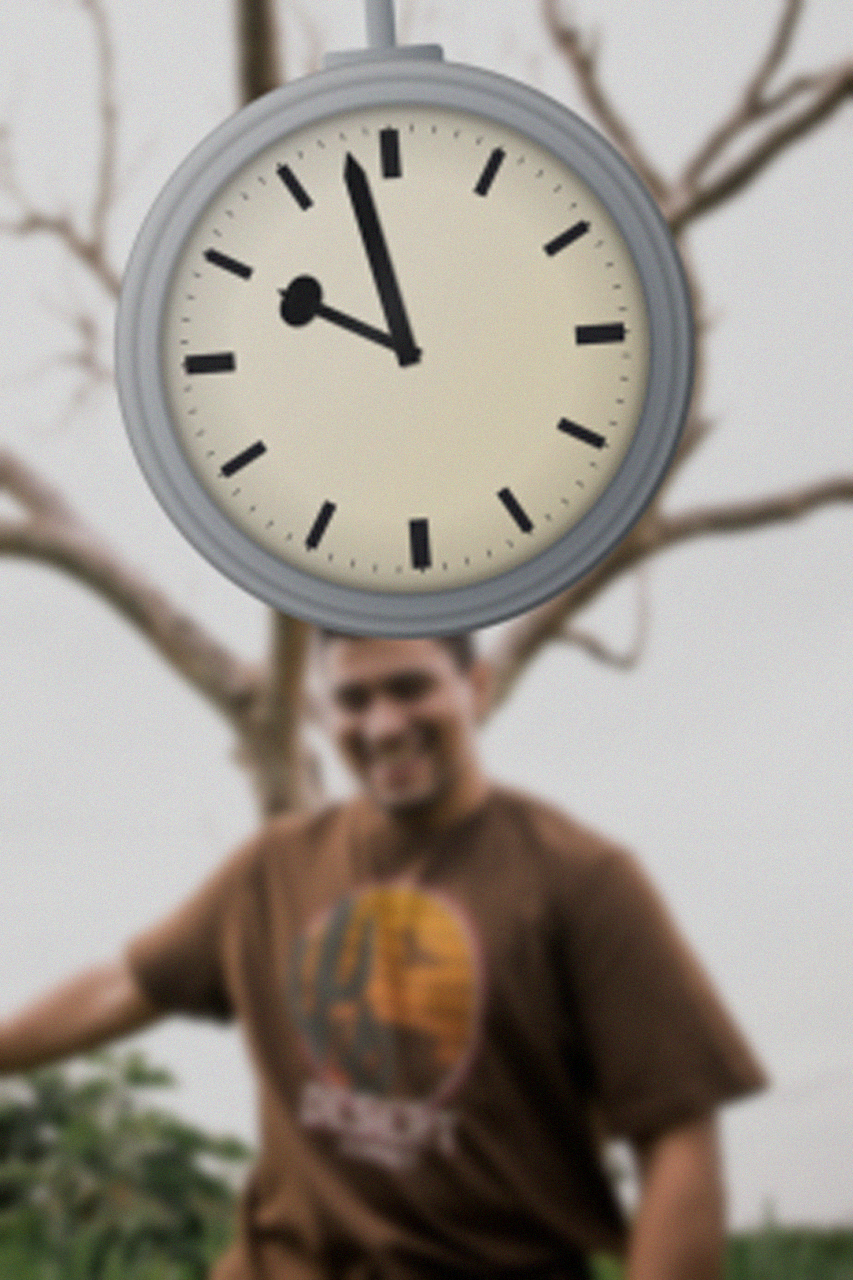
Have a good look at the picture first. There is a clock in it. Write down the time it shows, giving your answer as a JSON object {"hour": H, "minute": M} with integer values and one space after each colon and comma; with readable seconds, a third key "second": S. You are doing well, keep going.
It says {"hour": 9, "minute": 58}
